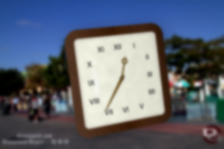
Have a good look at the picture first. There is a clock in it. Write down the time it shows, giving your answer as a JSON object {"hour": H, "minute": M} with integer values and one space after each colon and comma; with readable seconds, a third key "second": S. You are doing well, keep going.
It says {"hour": 12, "minute": 36}
